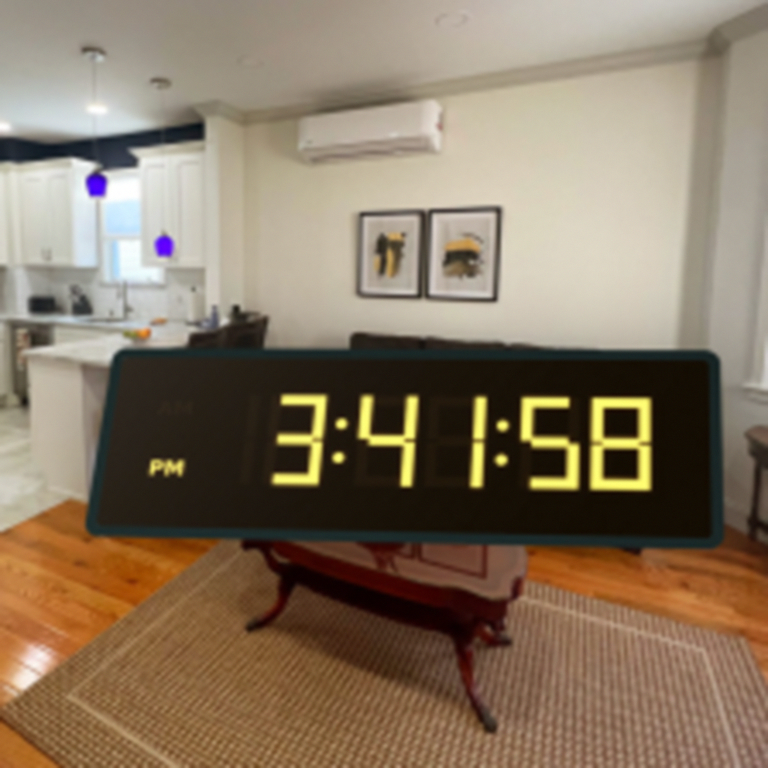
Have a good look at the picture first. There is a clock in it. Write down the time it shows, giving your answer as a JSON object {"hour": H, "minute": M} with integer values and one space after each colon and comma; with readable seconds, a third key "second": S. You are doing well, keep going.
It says {"hour": 3, "minute": 41, "second": 58}
